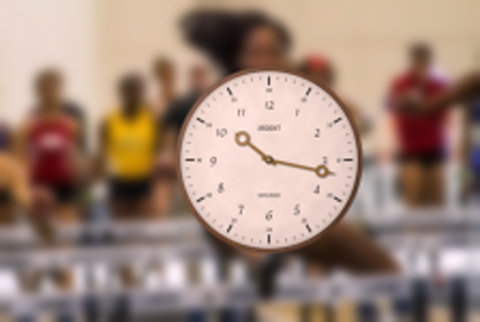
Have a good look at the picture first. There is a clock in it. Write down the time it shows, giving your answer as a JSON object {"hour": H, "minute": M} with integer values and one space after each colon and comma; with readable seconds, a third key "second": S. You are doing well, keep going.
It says {"hour": 10, "minute": 17}
